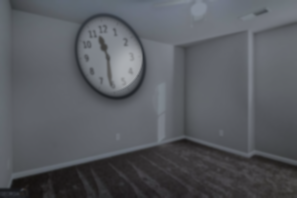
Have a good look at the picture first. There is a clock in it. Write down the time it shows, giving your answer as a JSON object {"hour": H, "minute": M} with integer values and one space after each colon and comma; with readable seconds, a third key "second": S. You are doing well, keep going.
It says {"hour": 11, "minute": 31}
